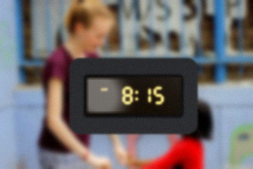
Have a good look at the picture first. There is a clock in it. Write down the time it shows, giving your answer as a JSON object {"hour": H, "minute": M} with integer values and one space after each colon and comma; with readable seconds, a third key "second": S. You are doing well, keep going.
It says {"hour": 8, "minute": 15}
